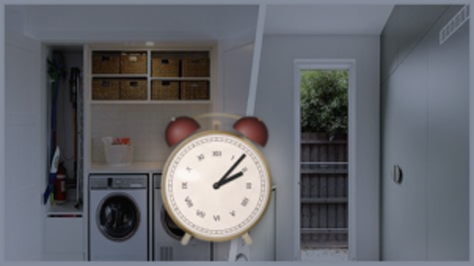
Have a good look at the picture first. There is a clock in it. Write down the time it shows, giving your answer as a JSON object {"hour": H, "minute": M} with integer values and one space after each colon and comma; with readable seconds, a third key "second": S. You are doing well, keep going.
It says {"hour": 2, "minute": 7}
